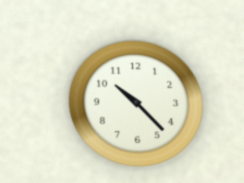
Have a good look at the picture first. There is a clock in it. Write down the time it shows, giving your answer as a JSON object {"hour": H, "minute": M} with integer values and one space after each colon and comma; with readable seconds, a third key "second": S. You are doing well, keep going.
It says {"hour": 10, "minute": 23}
